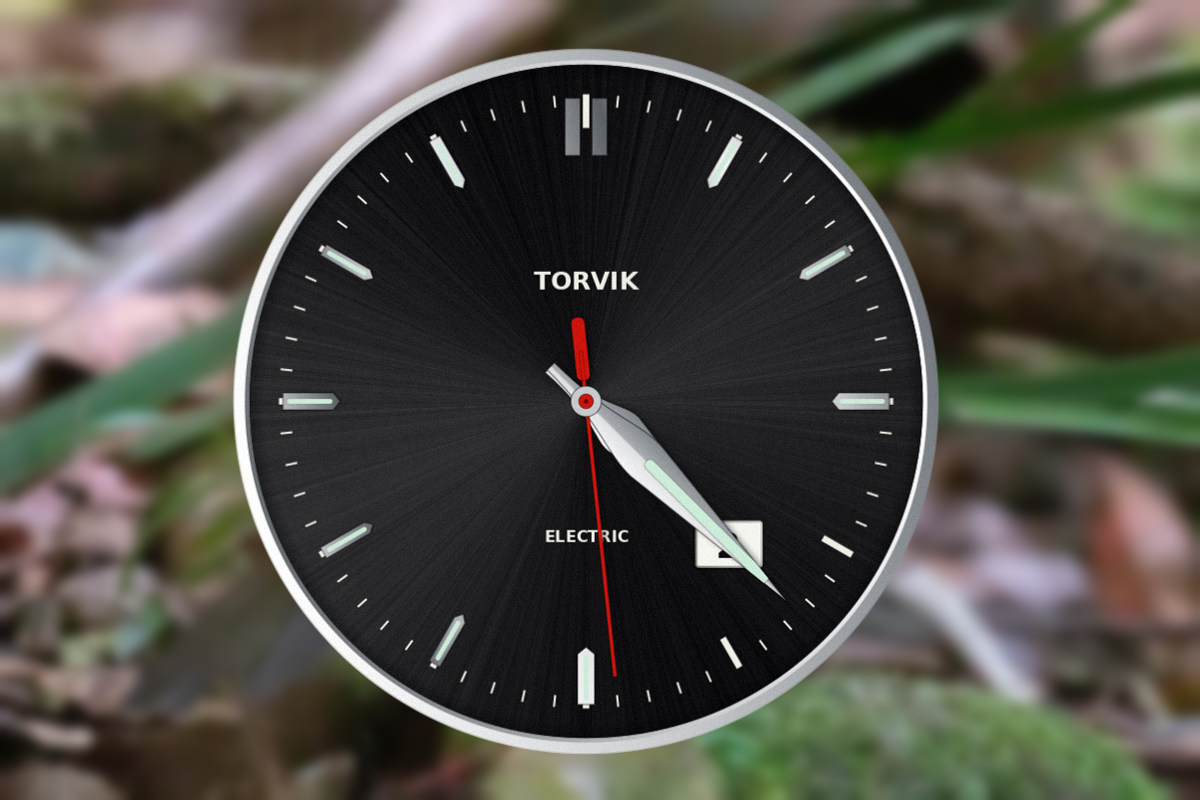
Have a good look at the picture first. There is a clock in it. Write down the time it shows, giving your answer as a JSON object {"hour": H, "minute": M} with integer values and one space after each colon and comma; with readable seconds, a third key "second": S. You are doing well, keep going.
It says {"hour": 4, "minute": 22, "second": 29}
